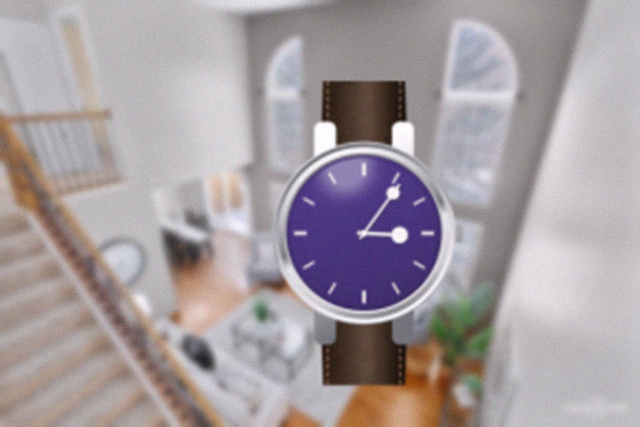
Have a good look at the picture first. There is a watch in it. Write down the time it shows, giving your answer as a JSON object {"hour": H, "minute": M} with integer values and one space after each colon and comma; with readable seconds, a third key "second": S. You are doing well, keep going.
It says {"hour": 3, "minute": 6}
